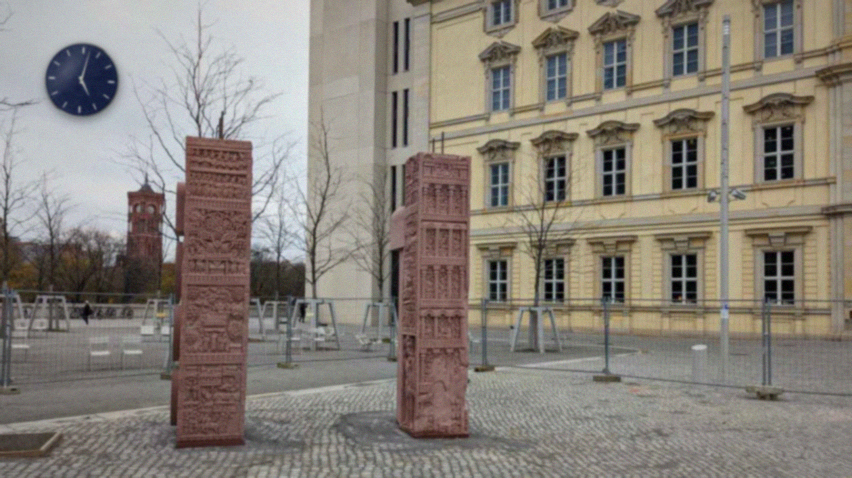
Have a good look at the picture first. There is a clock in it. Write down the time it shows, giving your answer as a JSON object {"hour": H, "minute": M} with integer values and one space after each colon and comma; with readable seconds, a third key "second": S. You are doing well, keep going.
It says {"hour": 5, "minute": 2}
